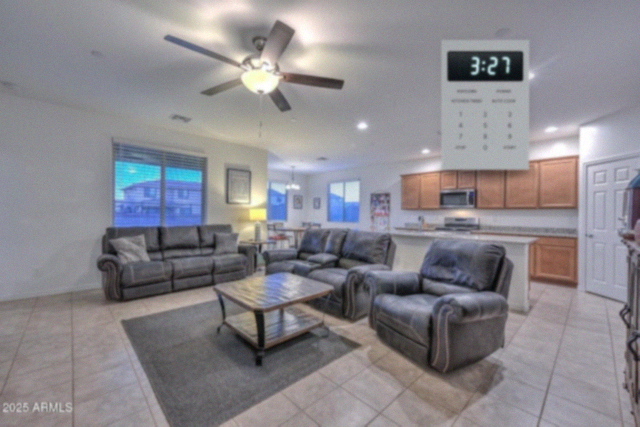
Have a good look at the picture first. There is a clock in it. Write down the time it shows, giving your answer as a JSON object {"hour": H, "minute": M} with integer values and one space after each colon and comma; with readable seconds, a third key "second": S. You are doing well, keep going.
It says {"hour": 3, "minute": 27}
